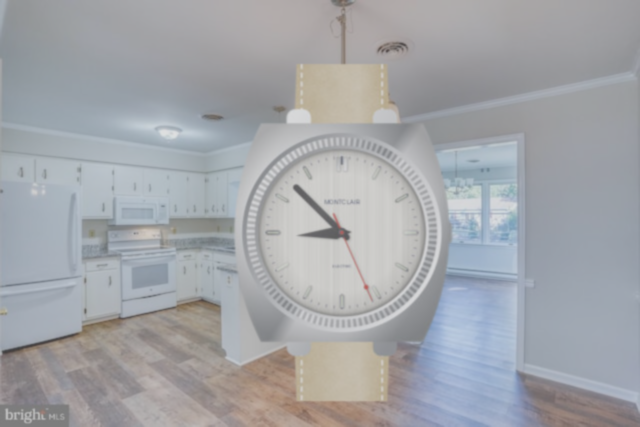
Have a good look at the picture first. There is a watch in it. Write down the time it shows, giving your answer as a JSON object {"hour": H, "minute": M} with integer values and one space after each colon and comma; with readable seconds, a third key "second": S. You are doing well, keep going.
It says {"hour": 8, "minute": 52, "second": 26}
